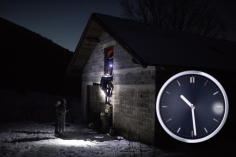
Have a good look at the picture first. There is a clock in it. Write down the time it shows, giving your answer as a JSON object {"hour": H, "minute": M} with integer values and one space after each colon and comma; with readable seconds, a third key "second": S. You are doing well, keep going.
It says {"hour": 10, "minute": 29}
